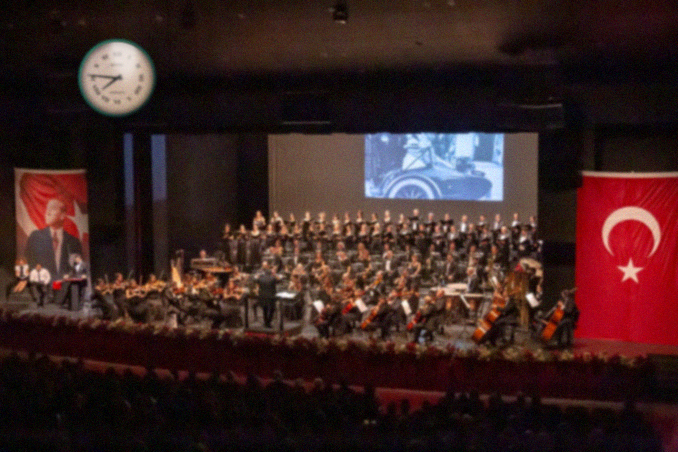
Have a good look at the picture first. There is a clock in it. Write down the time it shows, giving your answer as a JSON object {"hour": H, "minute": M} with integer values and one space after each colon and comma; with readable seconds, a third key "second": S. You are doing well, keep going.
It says {"hour": 7, "minute": 46}
